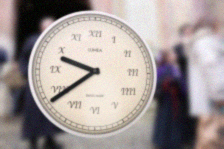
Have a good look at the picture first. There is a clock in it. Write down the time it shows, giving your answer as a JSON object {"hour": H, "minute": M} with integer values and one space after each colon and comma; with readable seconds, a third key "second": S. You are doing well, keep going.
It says {"hour": 9, "minute": 39}
